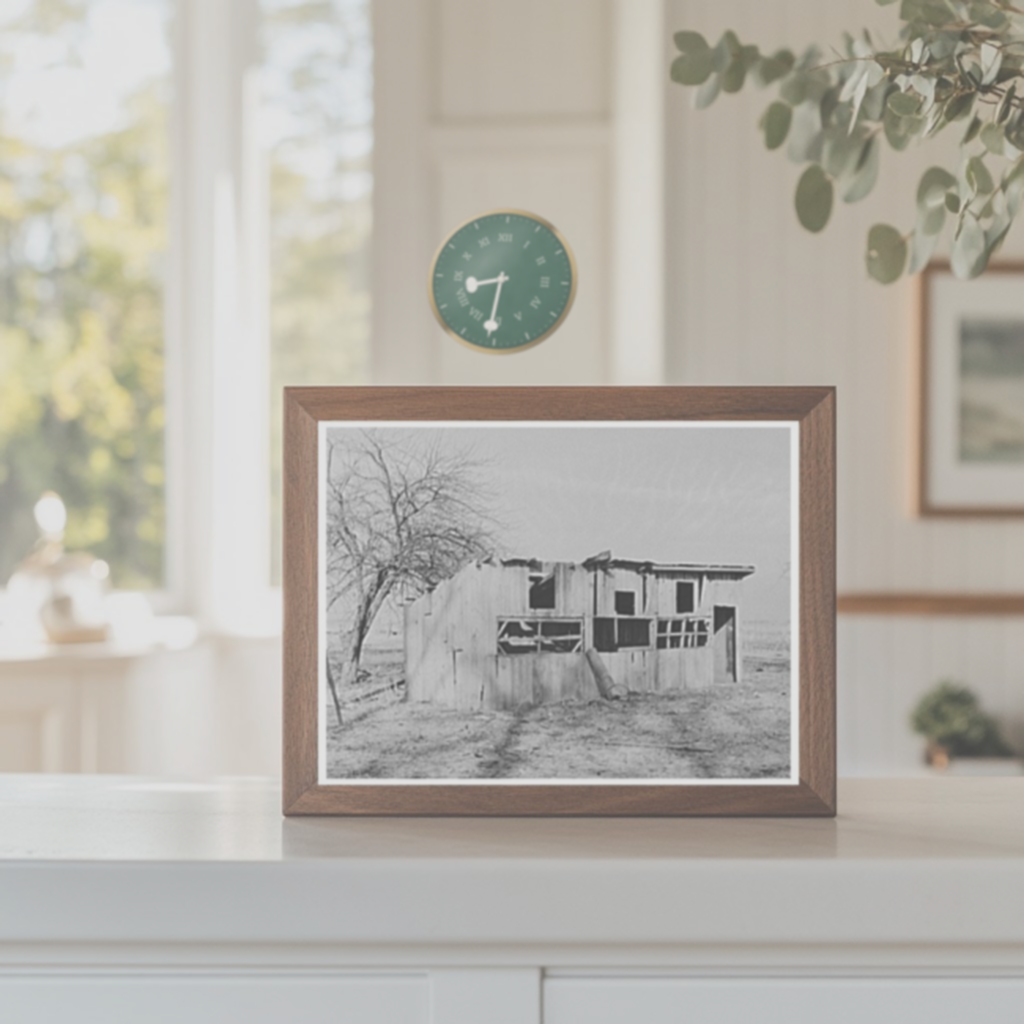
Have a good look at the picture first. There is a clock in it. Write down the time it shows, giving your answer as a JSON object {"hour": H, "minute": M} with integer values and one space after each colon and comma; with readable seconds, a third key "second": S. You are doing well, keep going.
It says {"hour": 8, "minute": 31}
